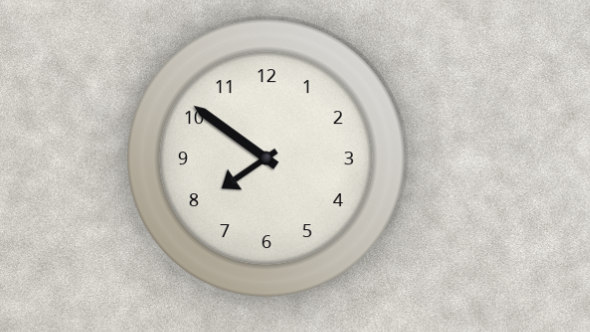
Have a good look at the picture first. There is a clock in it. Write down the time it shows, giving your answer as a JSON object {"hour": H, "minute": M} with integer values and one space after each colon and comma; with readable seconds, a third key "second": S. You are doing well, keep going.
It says {"hour": 7, "minute": 51}
